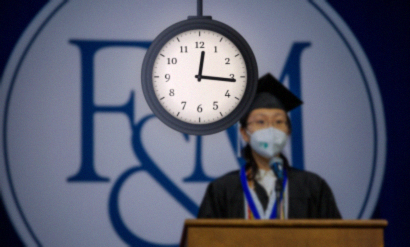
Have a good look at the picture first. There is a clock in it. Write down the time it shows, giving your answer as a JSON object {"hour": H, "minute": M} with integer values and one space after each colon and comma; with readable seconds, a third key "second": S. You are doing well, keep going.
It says {"hour": 12, "minute": 16}
